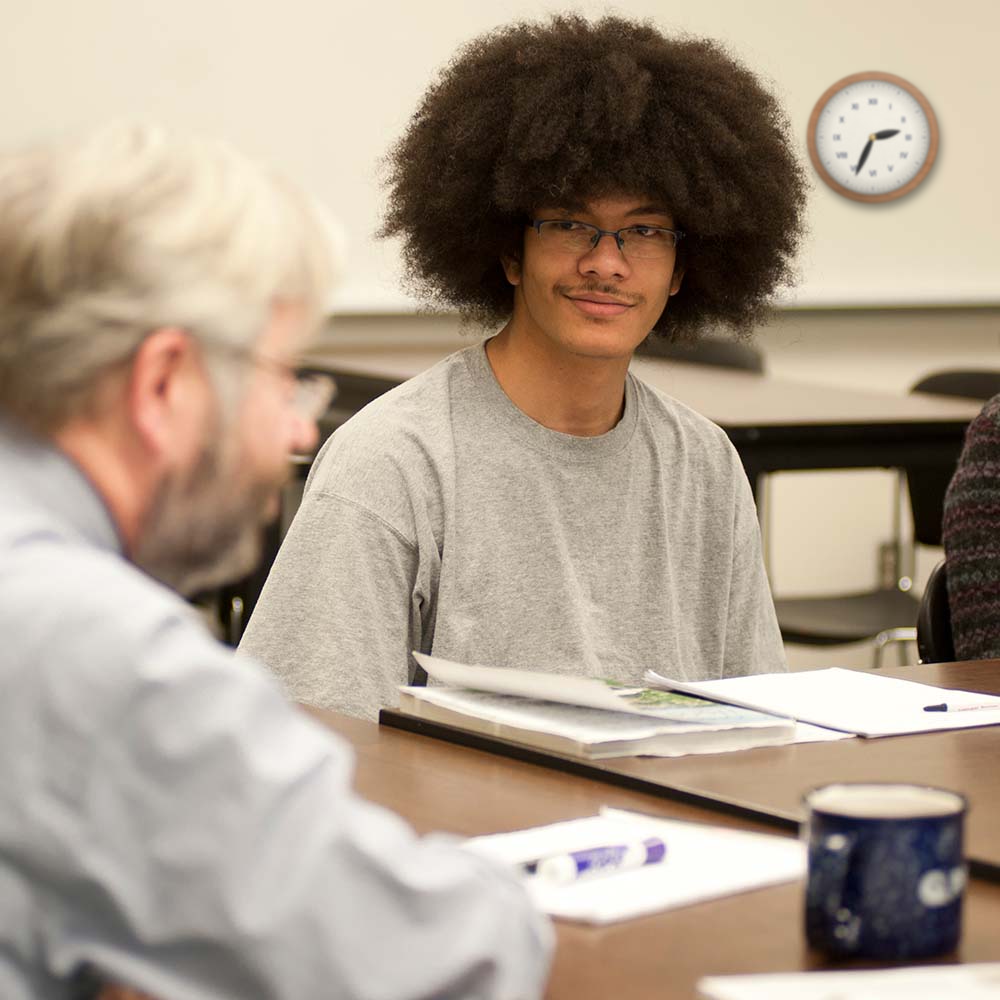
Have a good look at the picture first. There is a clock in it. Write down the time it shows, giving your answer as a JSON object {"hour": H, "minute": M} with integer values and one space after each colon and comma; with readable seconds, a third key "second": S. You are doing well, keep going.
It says {"hour": 2, "minute": 34}
